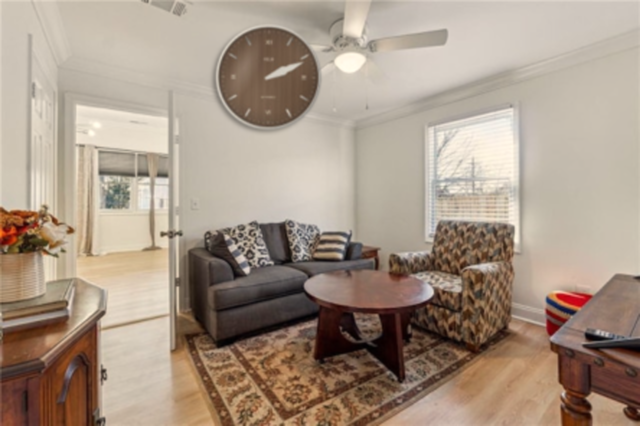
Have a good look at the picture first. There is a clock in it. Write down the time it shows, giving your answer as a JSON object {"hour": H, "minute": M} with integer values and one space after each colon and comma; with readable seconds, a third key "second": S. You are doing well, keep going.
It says {"hour": 2, "minute": 11}
